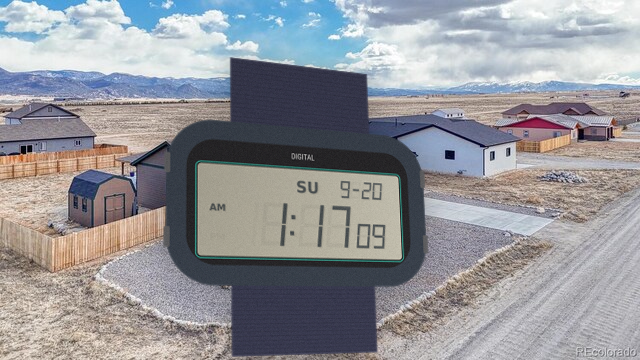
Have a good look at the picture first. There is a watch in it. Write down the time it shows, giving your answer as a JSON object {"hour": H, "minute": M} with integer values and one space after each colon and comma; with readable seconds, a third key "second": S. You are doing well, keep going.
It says {"hour": 1, "minute": 17, "second": 9}
